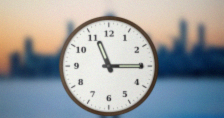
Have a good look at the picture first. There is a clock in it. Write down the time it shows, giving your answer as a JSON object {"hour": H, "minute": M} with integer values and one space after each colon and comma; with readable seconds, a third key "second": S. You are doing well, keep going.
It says {"hour": 11, "minute": 15}
